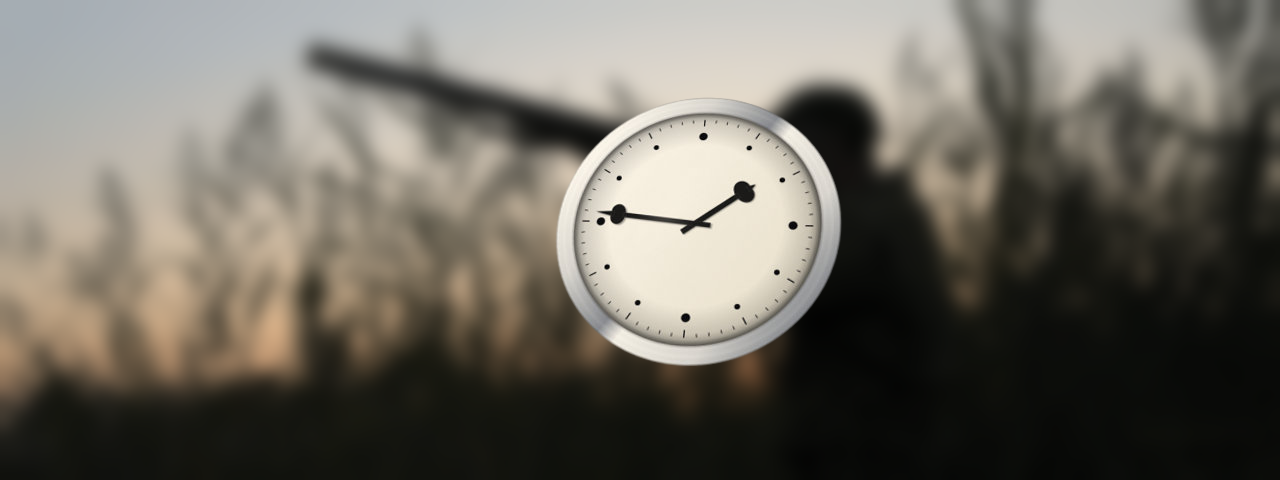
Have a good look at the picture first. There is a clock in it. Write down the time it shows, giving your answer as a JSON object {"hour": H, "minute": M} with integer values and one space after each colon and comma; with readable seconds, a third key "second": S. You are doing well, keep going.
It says {"hour": 1, "minute": 46}
